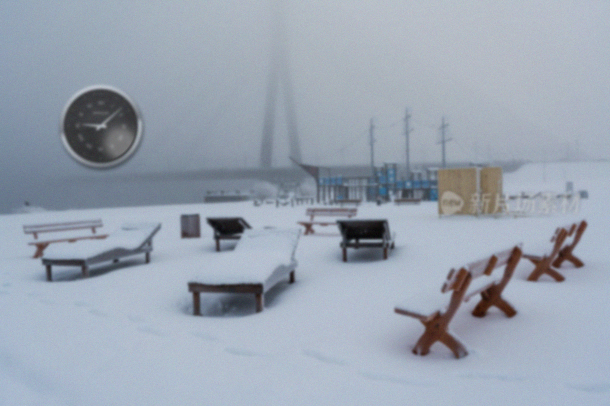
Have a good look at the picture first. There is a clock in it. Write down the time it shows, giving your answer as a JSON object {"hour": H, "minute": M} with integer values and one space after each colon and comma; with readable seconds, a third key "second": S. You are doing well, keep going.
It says {"hour": 9, "minute": 8}
